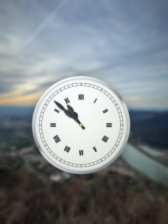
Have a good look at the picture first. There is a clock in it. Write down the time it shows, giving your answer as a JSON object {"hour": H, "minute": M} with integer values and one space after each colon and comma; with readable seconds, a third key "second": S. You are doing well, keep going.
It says {"hour": 10, "minute": 52}
